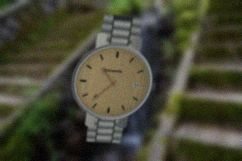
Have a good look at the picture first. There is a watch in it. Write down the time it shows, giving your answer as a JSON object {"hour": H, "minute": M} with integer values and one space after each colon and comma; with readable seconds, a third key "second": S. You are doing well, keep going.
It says {"hour": 10, "minute": 37}
